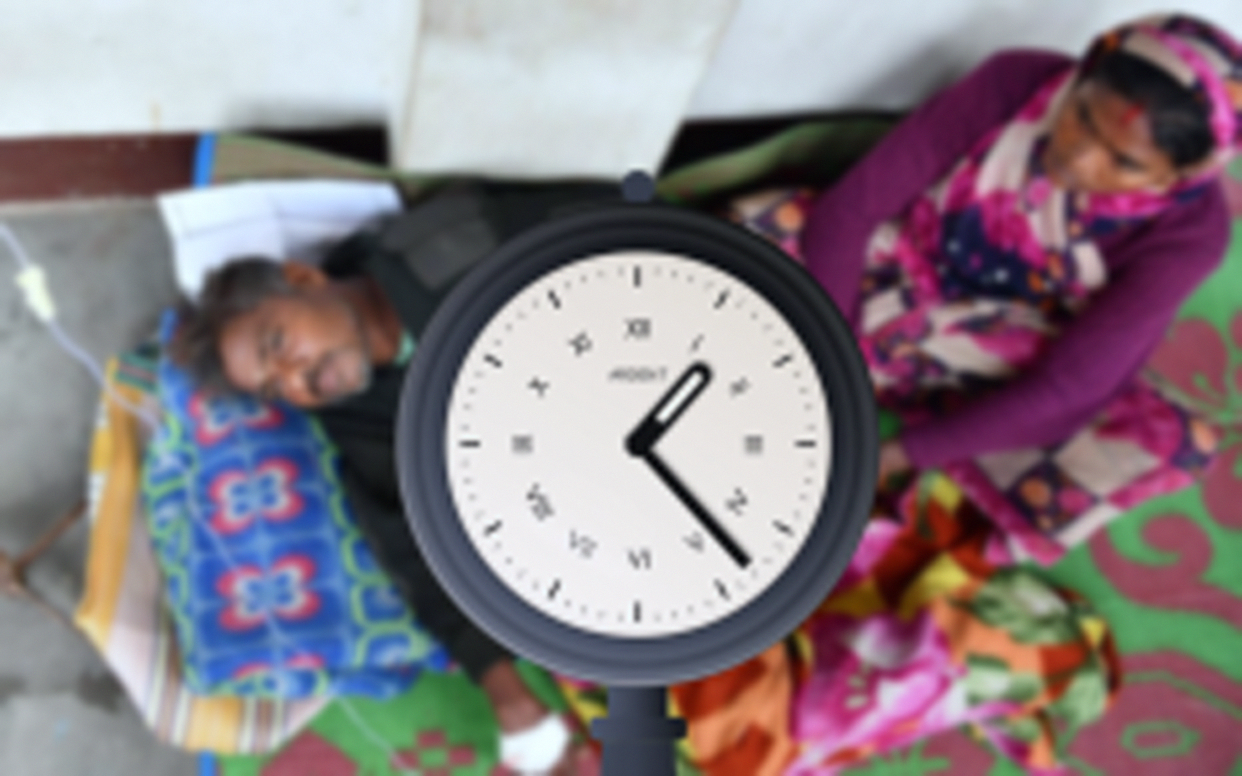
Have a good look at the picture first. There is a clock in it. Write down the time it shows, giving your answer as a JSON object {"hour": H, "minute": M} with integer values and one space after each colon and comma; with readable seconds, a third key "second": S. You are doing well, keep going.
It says {"hour": 1, "minute": 23}
